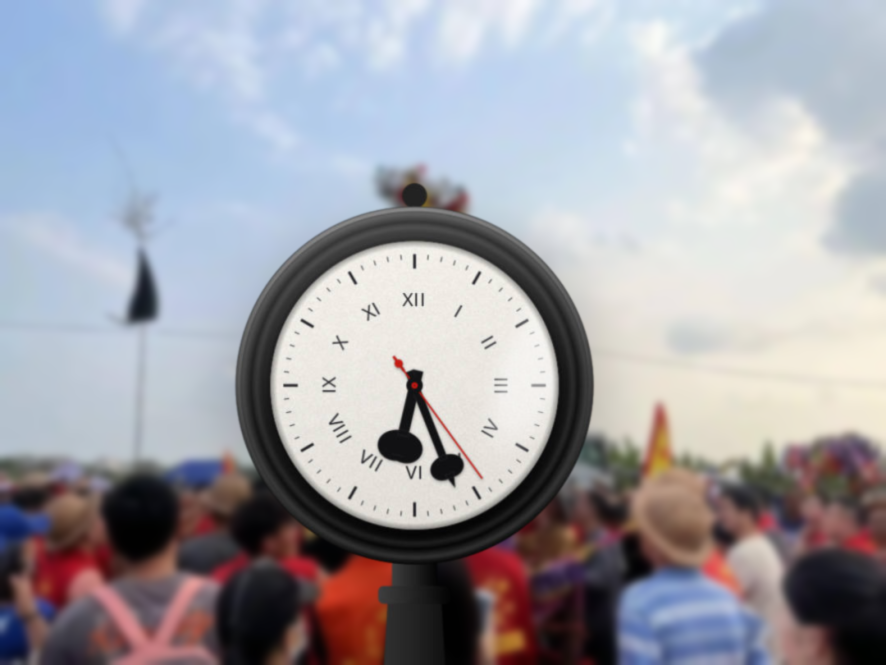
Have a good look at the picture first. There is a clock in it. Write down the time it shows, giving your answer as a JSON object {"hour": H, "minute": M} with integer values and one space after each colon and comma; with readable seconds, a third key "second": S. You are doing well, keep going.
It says {"hour": 6, "minute": 26, "second": 24}
